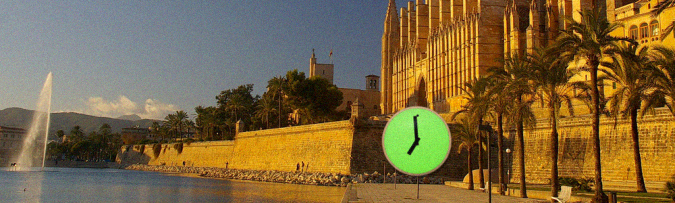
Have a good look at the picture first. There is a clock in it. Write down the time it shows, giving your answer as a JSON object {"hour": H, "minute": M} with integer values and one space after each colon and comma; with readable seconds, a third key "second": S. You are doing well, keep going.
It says {"hour": 6, "minute": 59}
